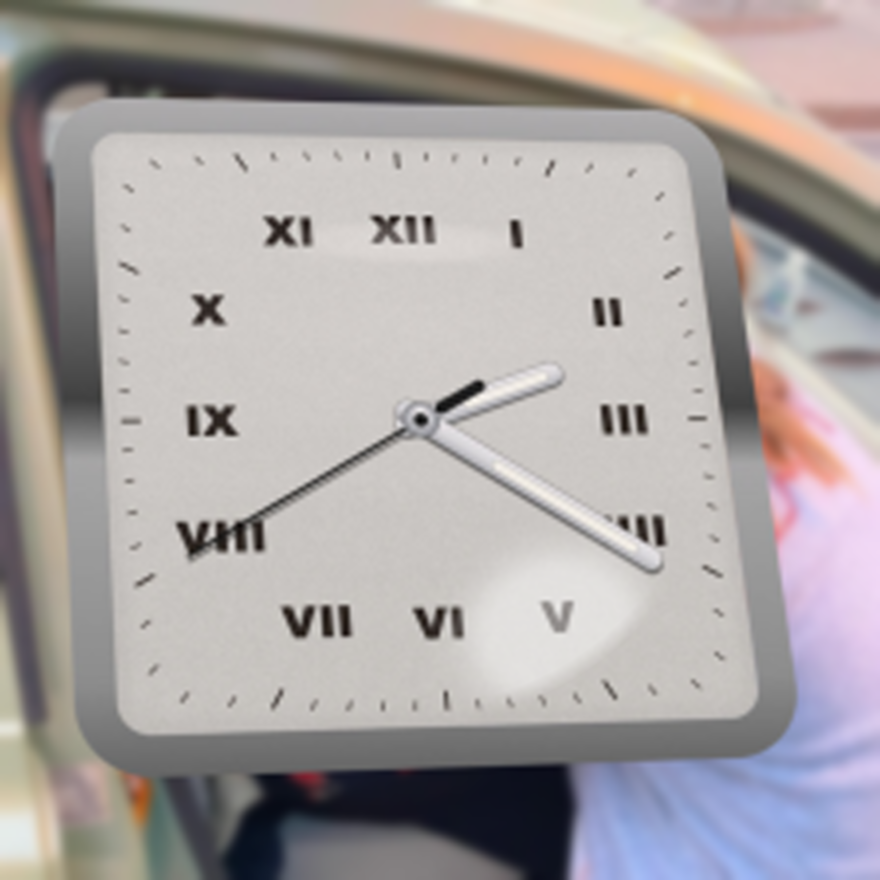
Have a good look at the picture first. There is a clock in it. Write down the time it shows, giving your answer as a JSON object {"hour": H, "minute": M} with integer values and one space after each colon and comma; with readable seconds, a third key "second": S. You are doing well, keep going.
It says {"hour": 2, "minute": 20, "second": 40}
